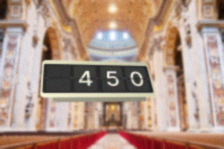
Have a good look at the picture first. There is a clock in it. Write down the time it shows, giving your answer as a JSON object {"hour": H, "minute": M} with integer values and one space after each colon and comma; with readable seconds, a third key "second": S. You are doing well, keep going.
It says {"hour": 4, "minute": 50}
